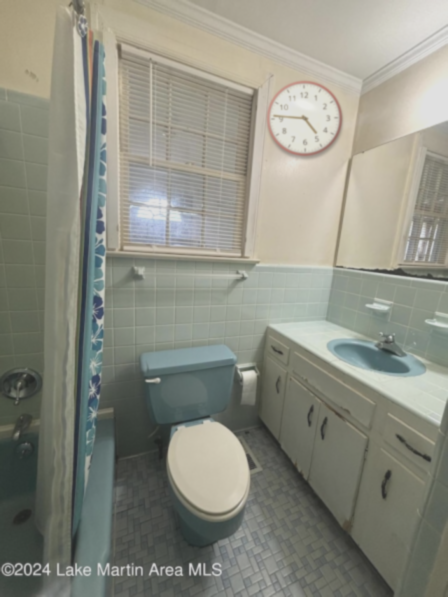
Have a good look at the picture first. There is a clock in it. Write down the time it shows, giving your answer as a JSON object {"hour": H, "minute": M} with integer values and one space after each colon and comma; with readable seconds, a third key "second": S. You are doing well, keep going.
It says {"hour": 4, "minute": 46}
